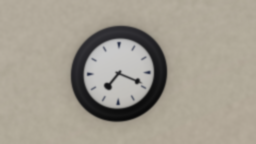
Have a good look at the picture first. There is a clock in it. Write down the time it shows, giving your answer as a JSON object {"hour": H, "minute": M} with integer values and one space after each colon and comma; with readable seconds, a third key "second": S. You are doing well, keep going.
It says {"hour": 7, "minute": 19}
